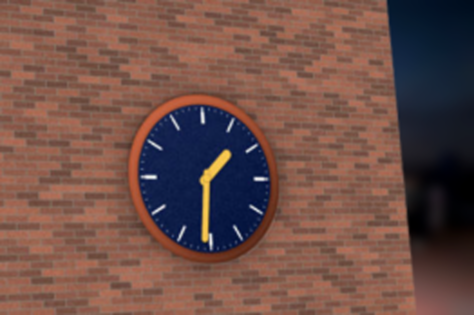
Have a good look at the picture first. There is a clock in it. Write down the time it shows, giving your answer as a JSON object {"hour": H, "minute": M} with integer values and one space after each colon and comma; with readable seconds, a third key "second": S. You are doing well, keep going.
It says {"hour": 1, "minute": 31}
